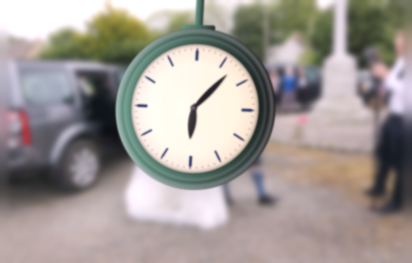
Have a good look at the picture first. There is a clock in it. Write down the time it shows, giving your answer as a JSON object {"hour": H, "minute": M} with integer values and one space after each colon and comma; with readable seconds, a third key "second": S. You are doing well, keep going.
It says {"hour": 6, "minute": 7}
